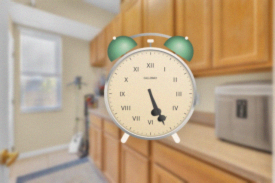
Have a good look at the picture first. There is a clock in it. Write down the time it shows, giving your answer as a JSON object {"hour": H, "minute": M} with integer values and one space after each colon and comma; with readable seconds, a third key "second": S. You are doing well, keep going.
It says {"hour": 5, "minute": 26}
